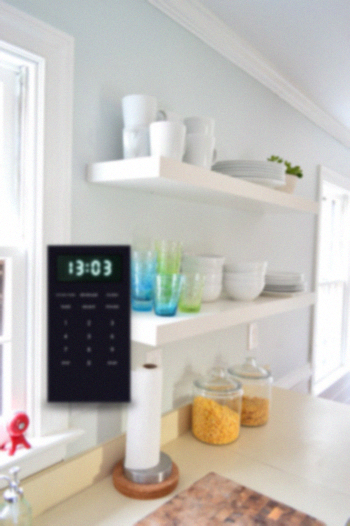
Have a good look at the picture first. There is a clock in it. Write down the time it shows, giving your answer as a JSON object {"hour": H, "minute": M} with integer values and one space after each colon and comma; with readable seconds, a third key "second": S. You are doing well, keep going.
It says {"hour": 13, "minute": 3}
